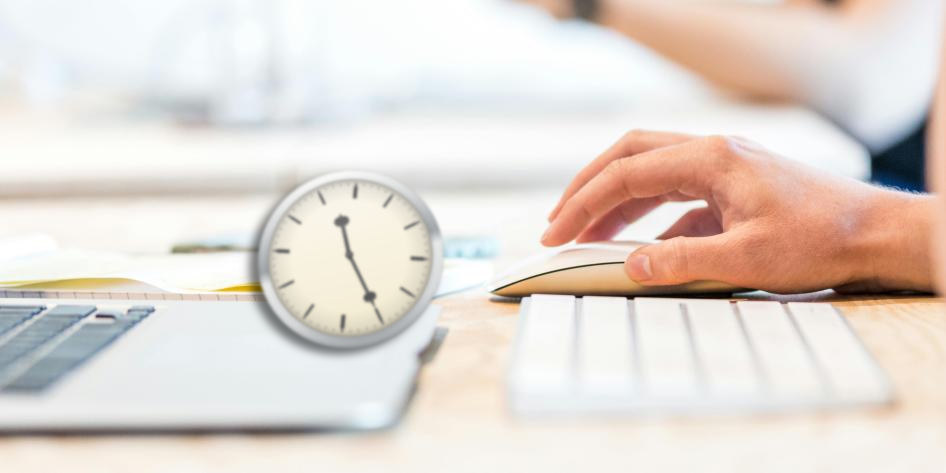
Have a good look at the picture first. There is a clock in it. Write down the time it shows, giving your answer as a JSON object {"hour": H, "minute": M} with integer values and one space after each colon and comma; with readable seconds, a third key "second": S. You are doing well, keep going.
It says {"hour": 11, "minute": 25}
